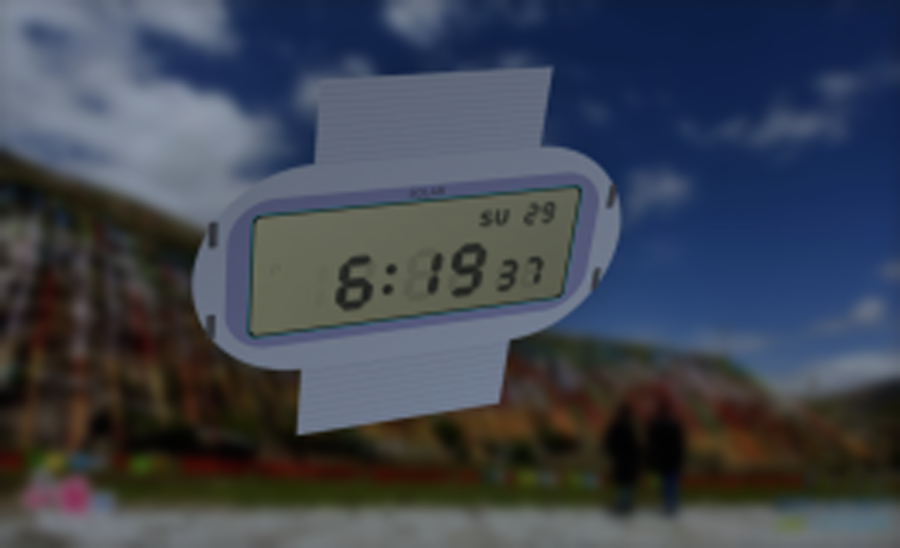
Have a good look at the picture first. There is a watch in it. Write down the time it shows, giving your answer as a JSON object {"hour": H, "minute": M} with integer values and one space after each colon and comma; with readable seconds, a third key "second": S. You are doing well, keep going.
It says {"hour": 6, "minute": 19, "second": 37}
